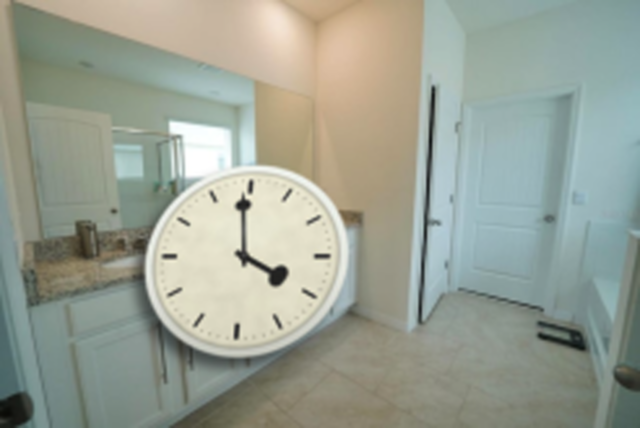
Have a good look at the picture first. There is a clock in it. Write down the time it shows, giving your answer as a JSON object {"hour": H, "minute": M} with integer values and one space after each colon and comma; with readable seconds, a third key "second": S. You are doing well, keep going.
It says {"hour": 3, "minute": 59}
